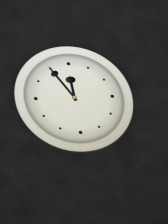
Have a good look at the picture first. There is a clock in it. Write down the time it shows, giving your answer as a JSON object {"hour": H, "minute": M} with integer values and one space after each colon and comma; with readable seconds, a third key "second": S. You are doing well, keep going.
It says {"hour": 11, "minute": 55}
